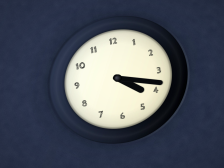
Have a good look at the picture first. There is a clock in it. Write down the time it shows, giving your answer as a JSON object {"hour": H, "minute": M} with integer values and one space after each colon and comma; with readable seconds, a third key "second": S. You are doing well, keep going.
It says {"hour": 4, "minute": 18}
